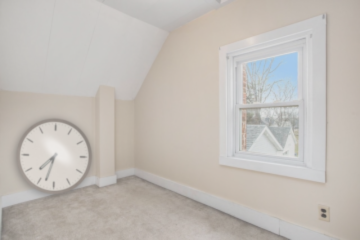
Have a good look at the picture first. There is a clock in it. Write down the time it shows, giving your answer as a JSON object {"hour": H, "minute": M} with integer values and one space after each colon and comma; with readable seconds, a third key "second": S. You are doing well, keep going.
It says {"hour": 7, "minute": 33}
